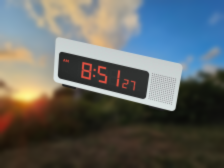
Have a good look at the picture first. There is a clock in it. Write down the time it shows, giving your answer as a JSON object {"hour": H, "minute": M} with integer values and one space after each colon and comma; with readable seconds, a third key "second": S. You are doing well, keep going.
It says {"hour": 8, "minute": 51, "second": 27}
